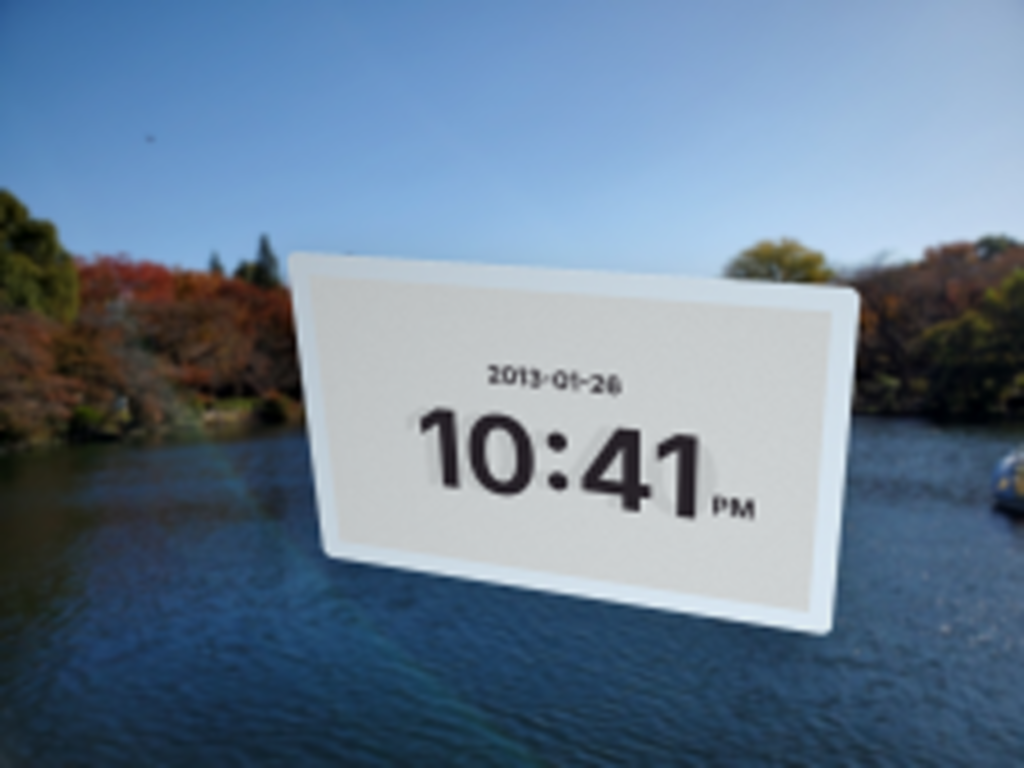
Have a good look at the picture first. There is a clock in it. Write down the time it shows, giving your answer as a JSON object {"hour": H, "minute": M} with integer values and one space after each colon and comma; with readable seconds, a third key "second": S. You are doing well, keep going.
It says {"hour": 10, "minute": 41}
